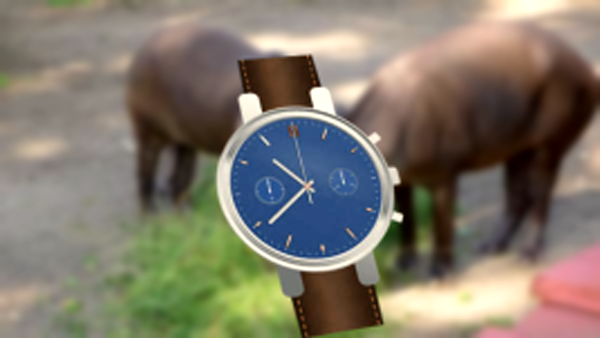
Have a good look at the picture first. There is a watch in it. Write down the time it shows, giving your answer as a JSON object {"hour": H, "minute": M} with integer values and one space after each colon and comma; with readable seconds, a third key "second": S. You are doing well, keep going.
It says {"hour": 10, "minute": 39}
